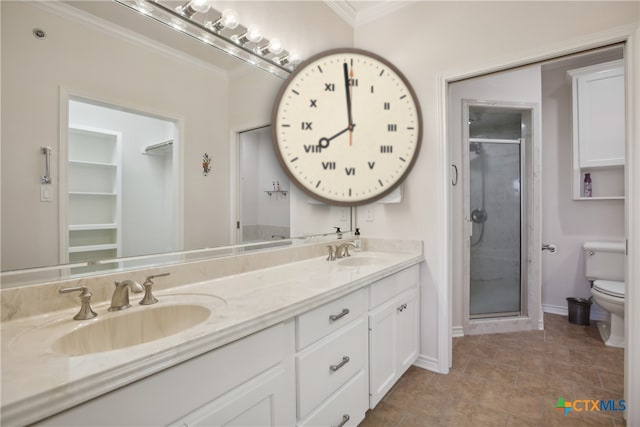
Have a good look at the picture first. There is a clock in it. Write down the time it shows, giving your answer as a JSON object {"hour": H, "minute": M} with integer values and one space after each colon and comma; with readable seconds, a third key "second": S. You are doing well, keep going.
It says {"hour": 7, "minute": 59, "second": 0}
